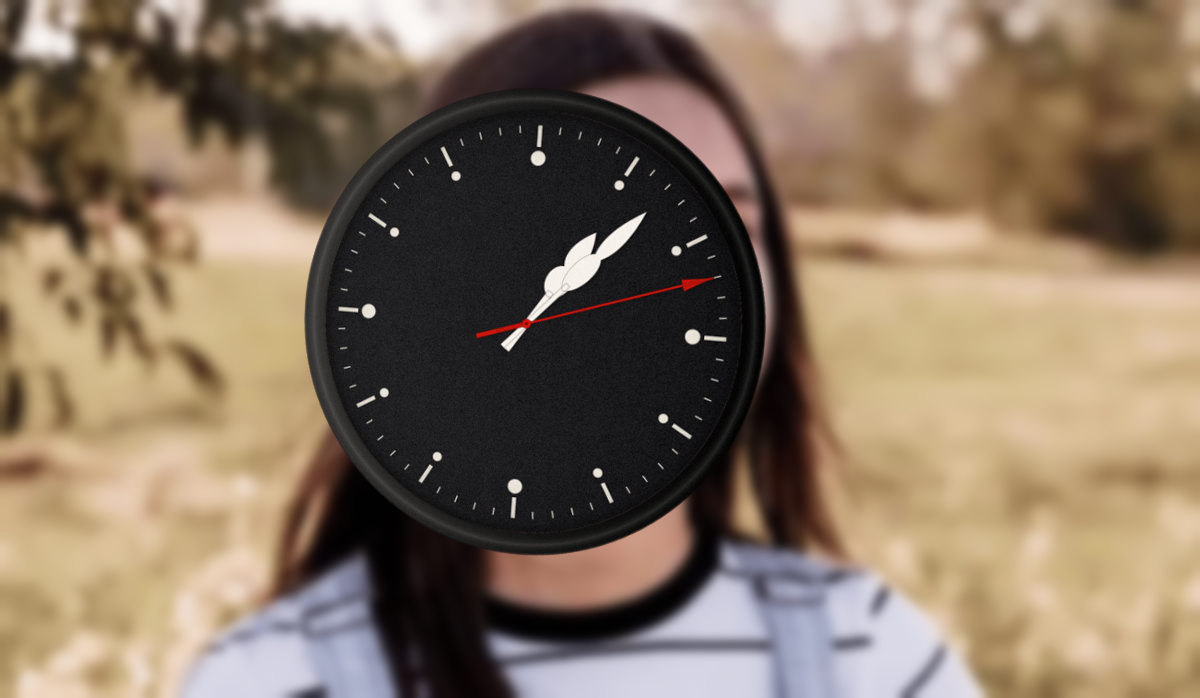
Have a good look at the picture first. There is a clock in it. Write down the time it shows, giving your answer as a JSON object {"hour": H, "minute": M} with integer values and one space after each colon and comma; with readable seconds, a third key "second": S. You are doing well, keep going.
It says {"hour": 1, "minute": 7, "second": 12}
